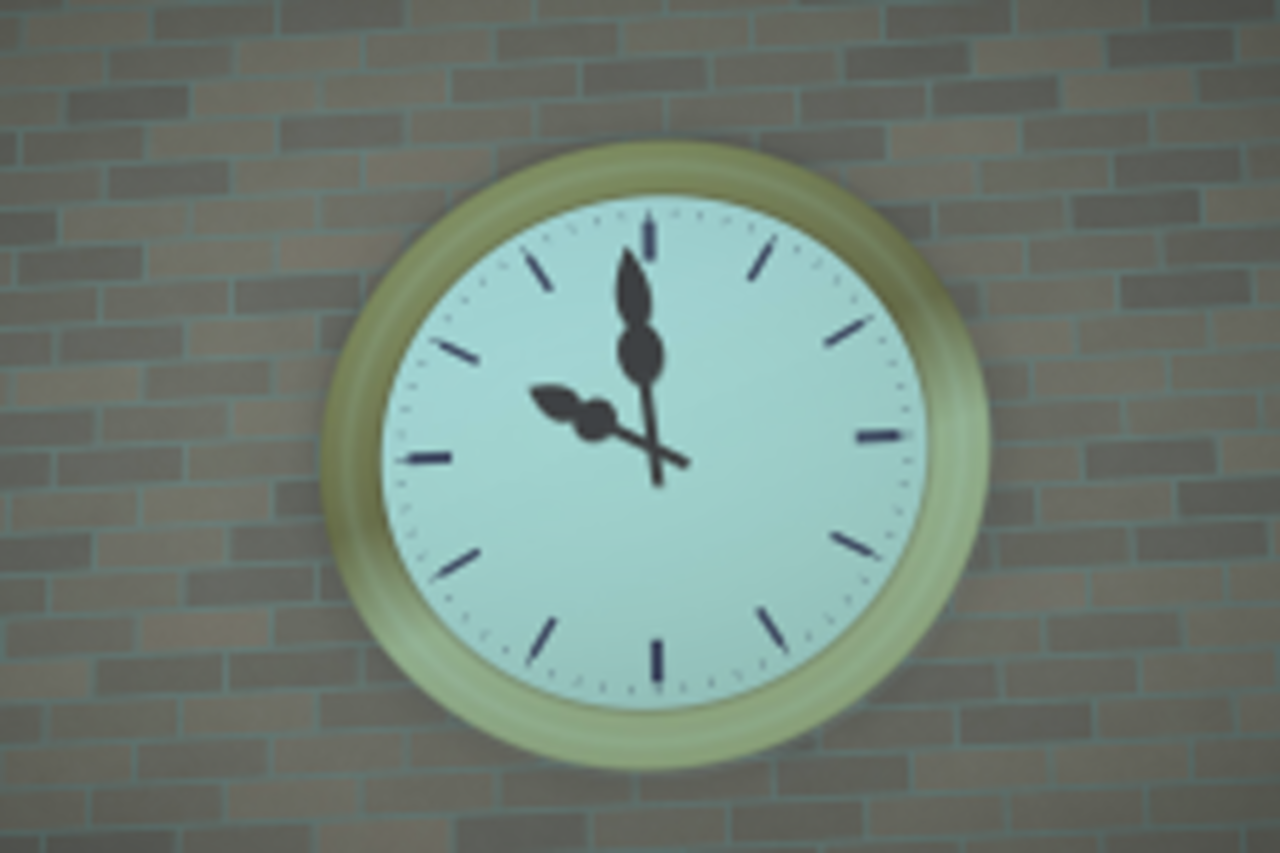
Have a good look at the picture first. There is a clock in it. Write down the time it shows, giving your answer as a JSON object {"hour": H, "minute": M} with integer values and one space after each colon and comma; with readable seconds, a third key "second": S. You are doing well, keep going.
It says {"hour": 9, "minute": 59}
